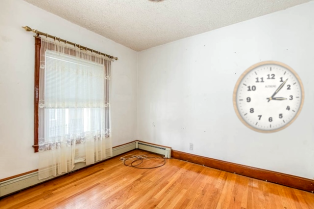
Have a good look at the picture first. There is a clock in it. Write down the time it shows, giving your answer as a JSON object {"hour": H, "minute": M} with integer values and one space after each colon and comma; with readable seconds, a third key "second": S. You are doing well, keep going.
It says {"hour": 3, "minute": 7}
